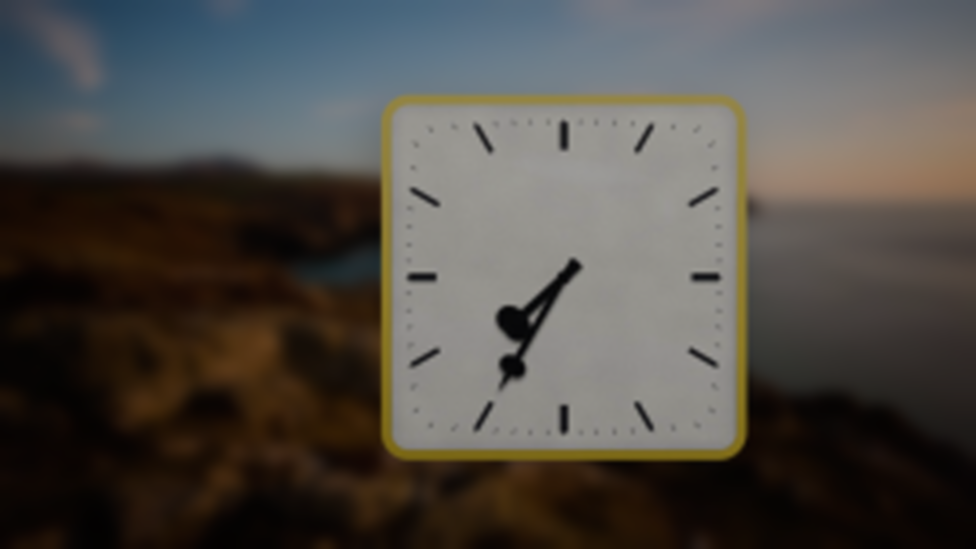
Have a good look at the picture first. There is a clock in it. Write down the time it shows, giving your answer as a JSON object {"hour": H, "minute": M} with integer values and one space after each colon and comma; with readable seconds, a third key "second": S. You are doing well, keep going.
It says {"hour": 7, "minute": 35}
